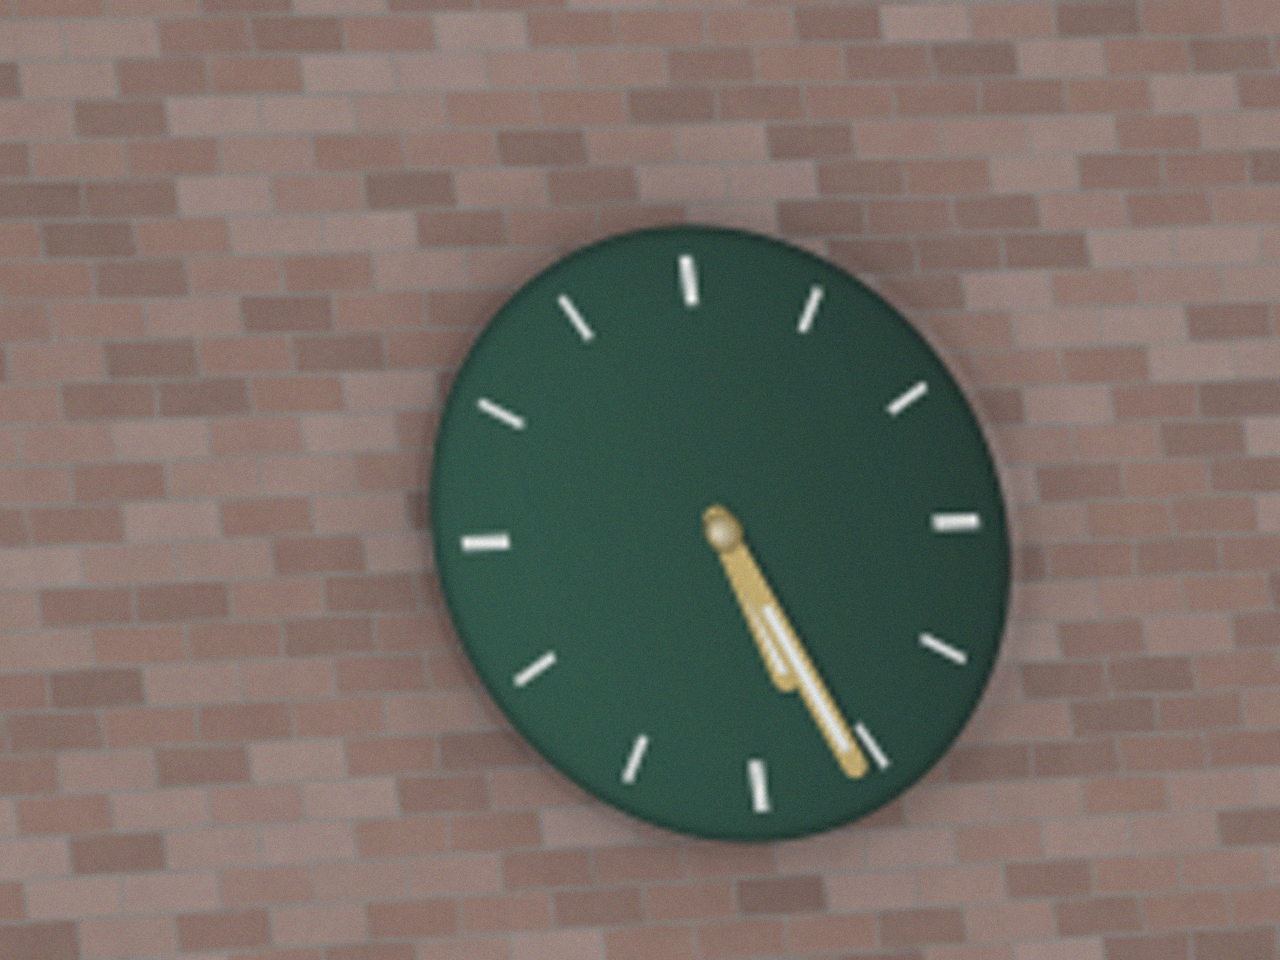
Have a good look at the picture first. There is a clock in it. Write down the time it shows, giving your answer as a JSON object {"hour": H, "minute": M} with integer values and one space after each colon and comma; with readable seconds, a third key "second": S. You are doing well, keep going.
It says {"hour": 5, "minute": 26}
